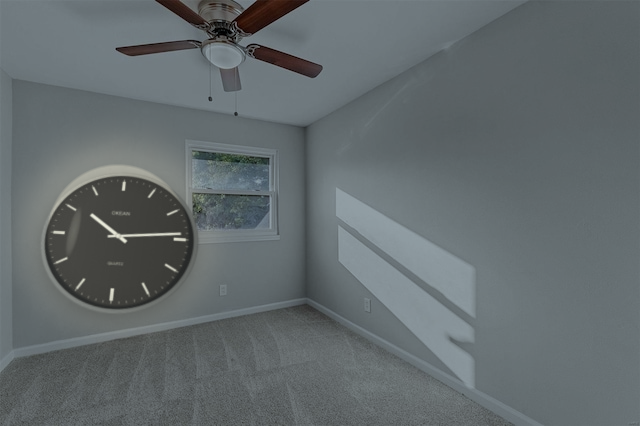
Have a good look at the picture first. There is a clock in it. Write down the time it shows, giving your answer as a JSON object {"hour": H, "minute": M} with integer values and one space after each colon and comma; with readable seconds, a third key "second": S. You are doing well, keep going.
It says {"hour": 10, "minute": 14}
